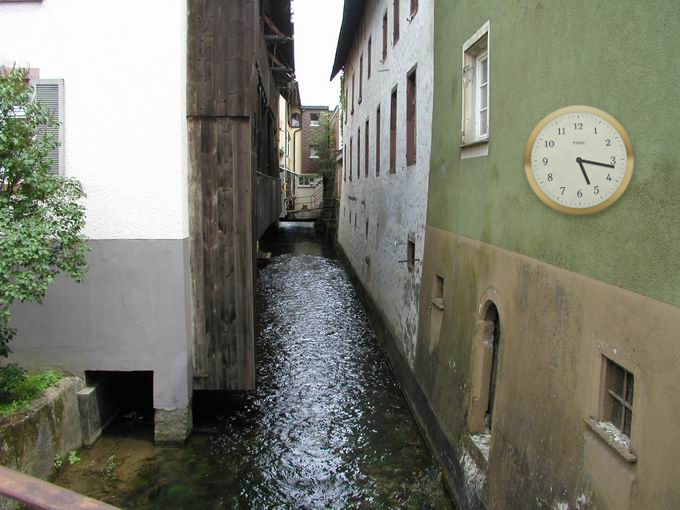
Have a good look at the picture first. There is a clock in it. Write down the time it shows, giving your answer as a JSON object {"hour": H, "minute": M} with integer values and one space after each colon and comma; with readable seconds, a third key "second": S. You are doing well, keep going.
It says {"hour": 5, "minute": 17}
